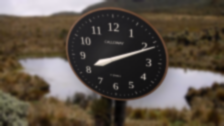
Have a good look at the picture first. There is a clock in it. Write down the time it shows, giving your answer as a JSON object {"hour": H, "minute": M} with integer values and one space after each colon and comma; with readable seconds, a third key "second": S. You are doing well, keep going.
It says {"hour": 8, "minute": 11}
